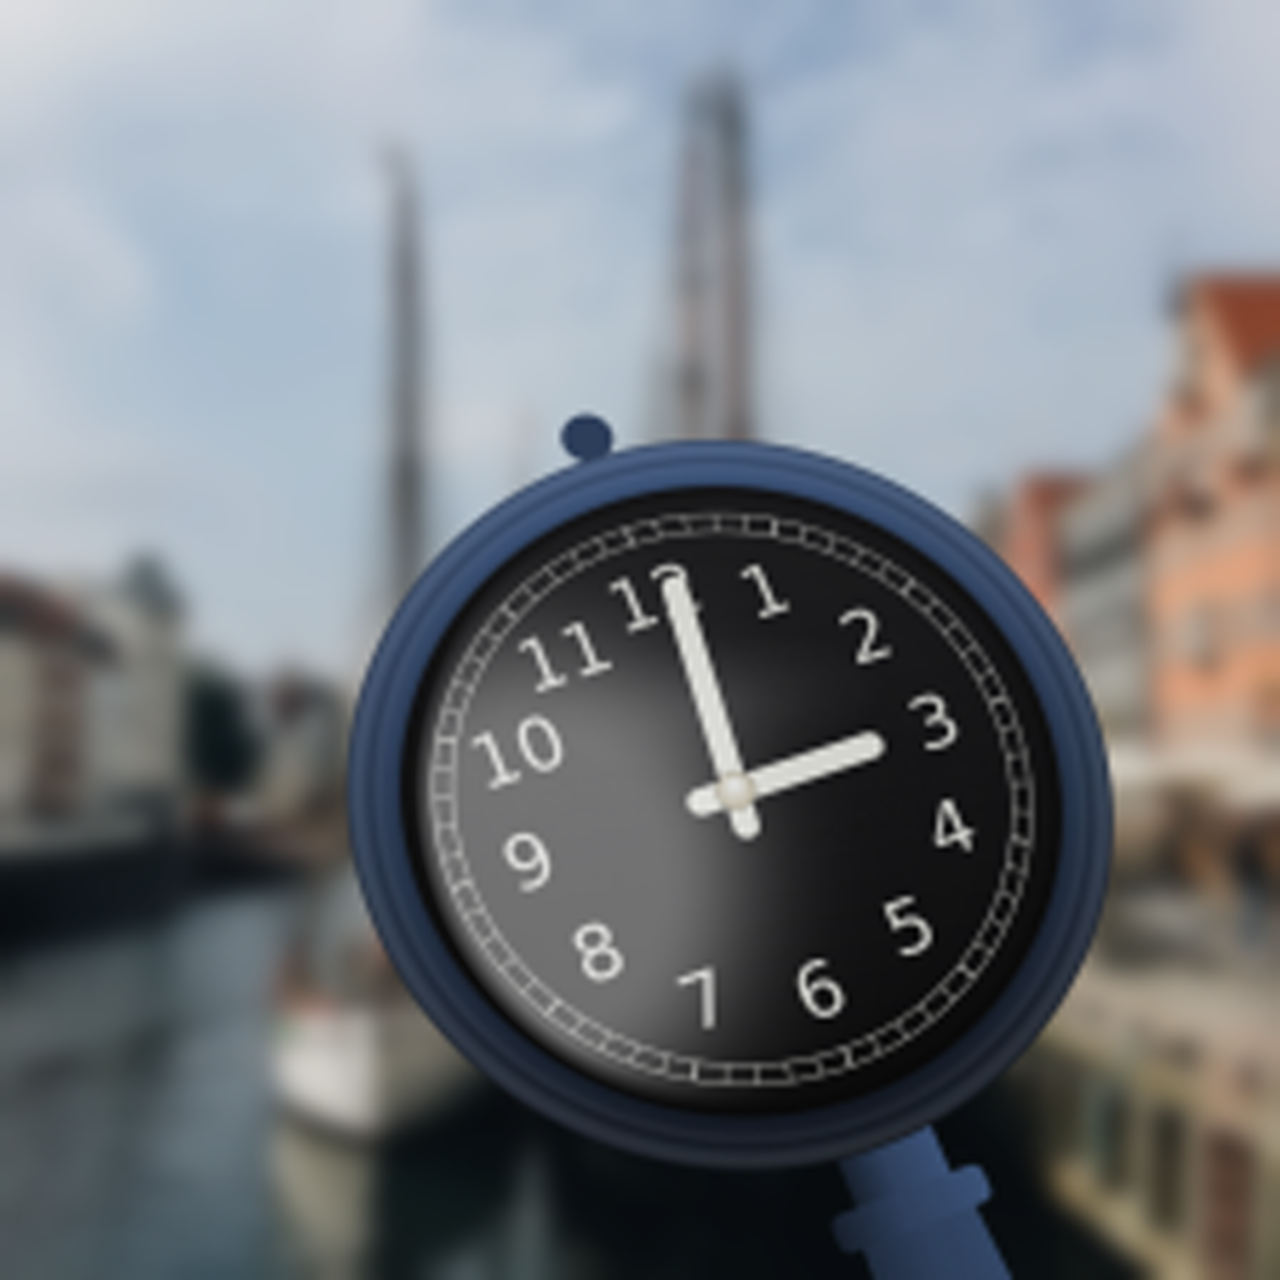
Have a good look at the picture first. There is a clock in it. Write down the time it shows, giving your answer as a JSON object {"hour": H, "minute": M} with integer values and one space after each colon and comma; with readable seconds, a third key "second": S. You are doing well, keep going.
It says {"hour": 3, "minute": 1}
